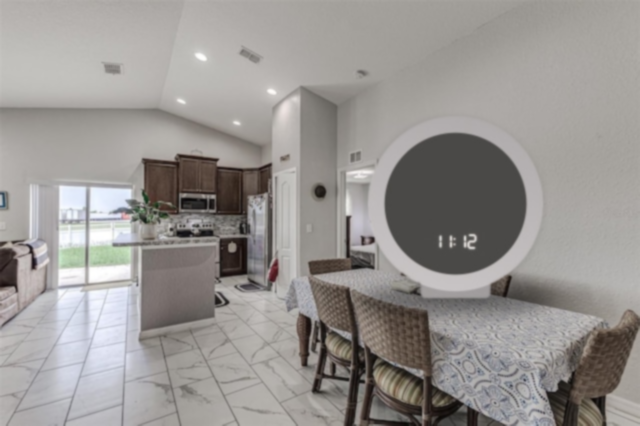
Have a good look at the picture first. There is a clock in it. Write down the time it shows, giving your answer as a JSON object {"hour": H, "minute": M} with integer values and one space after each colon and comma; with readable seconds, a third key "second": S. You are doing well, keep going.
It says {"hour": 11, "minute": 12}
